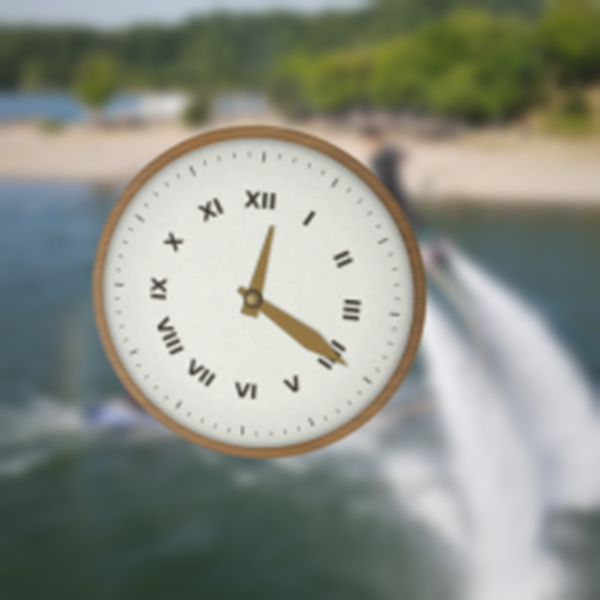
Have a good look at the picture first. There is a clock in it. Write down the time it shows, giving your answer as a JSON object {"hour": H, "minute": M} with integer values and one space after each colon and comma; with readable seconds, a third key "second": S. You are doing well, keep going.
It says {"hour": 12, "minute": 20}
